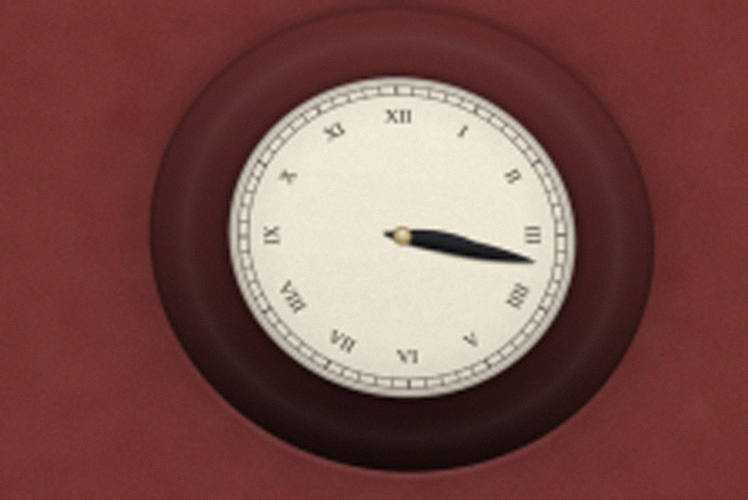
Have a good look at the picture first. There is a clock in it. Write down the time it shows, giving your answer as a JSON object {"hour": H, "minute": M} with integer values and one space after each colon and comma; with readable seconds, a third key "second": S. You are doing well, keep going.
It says {"hour": 3, "minute": 17}
